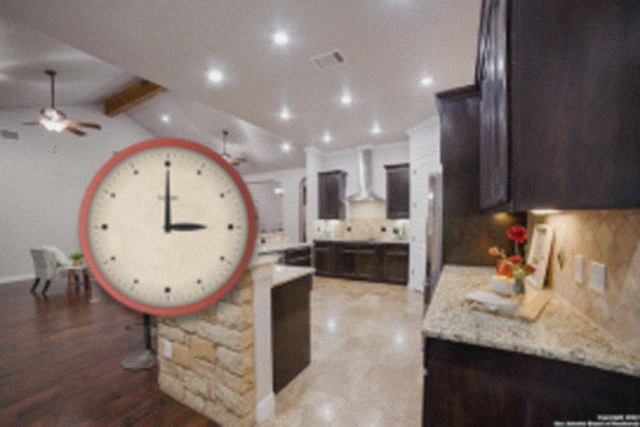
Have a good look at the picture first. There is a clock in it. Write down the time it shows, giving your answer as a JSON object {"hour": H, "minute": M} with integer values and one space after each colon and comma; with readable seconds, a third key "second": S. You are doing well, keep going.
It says {"hour": 3, "minute": 0}
